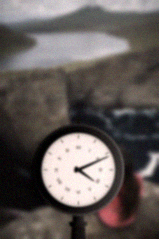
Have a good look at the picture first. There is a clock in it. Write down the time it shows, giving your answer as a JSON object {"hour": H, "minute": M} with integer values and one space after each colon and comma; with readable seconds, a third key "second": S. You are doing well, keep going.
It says {"hour": 4, "minute": 11}
